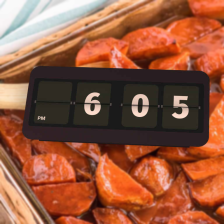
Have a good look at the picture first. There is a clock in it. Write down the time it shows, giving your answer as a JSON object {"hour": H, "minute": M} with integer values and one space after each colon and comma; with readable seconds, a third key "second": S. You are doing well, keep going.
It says {"hour": 6, "minute": 5}
